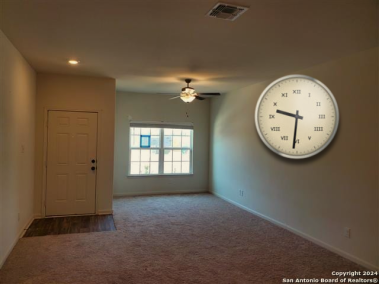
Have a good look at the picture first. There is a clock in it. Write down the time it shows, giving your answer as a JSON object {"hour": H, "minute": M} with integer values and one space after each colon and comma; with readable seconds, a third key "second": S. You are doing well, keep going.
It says {"hour": 9, "minute": 31}
